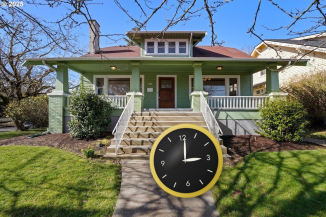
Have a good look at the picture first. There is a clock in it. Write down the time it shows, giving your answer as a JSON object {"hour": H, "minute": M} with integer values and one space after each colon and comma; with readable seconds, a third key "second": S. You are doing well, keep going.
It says {"hour": 3, "minute": 1}
